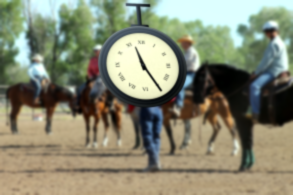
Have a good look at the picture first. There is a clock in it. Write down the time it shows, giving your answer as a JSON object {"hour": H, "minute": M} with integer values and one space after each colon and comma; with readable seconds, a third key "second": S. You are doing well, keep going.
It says {"hour": 11, "minute": 25}
